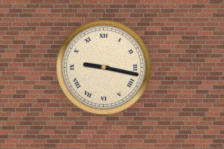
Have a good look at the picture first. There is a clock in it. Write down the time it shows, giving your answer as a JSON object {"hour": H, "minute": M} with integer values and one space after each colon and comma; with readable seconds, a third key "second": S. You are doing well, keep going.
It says {"hour": 9, "minute": 17}
